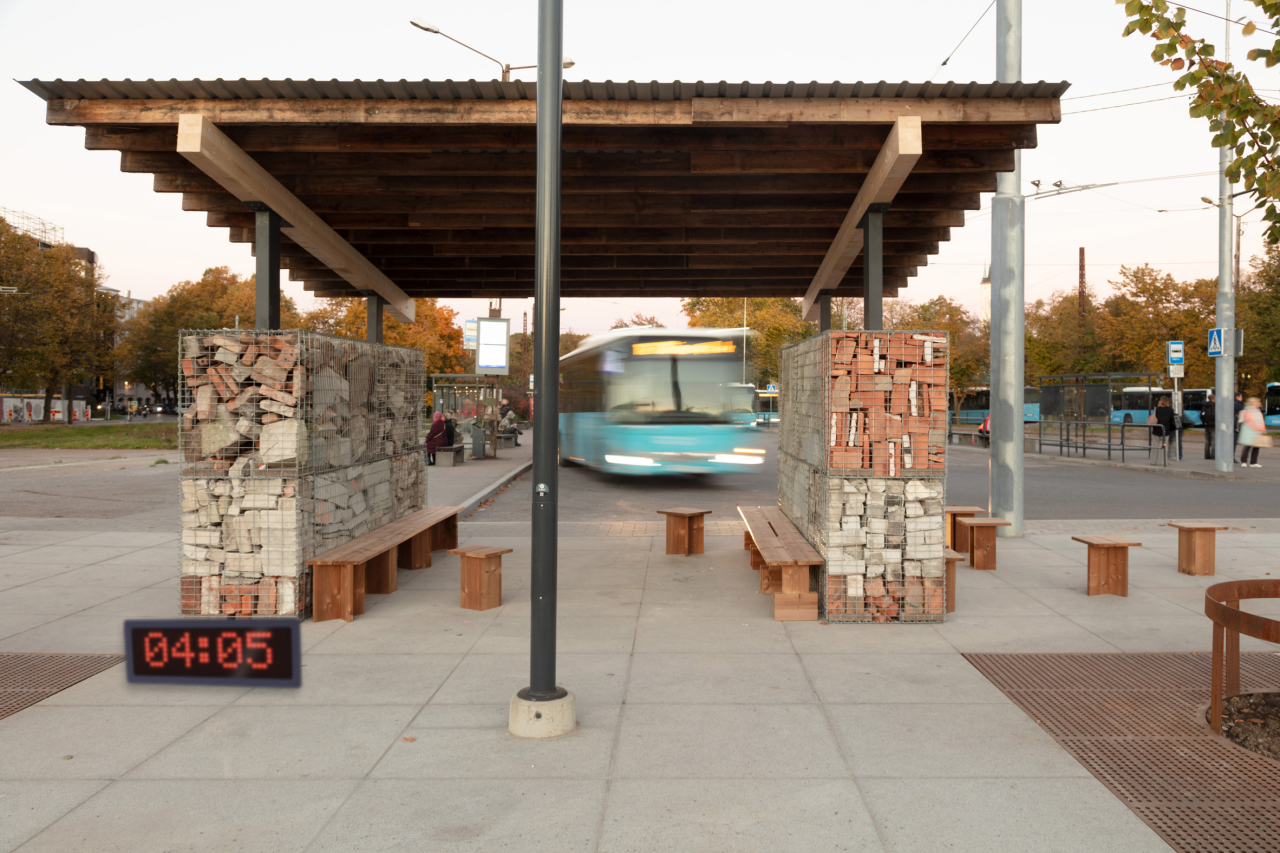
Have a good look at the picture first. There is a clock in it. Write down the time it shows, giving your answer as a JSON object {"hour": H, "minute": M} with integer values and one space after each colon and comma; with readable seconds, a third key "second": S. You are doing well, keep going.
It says {"hour": 4, "minute": 5}
